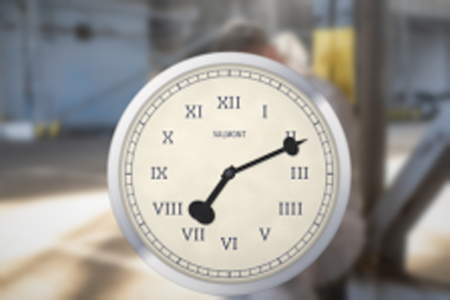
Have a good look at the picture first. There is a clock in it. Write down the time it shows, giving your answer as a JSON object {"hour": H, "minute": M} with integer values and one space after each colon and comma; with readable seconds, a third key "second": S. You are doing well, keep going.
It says {"hour": 7, "minute": 11}
